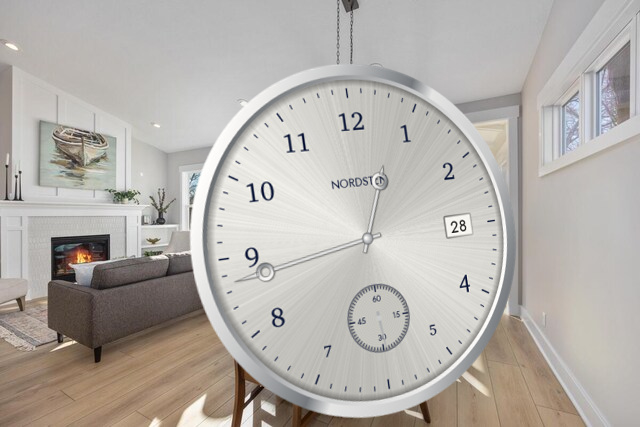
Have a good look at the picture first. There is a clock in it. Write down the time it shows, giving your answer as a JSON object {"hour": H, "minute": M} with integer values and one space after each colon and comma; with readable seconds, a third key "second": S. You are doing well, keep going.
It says {"hour": 12, "minute": 43, "second": 29}
